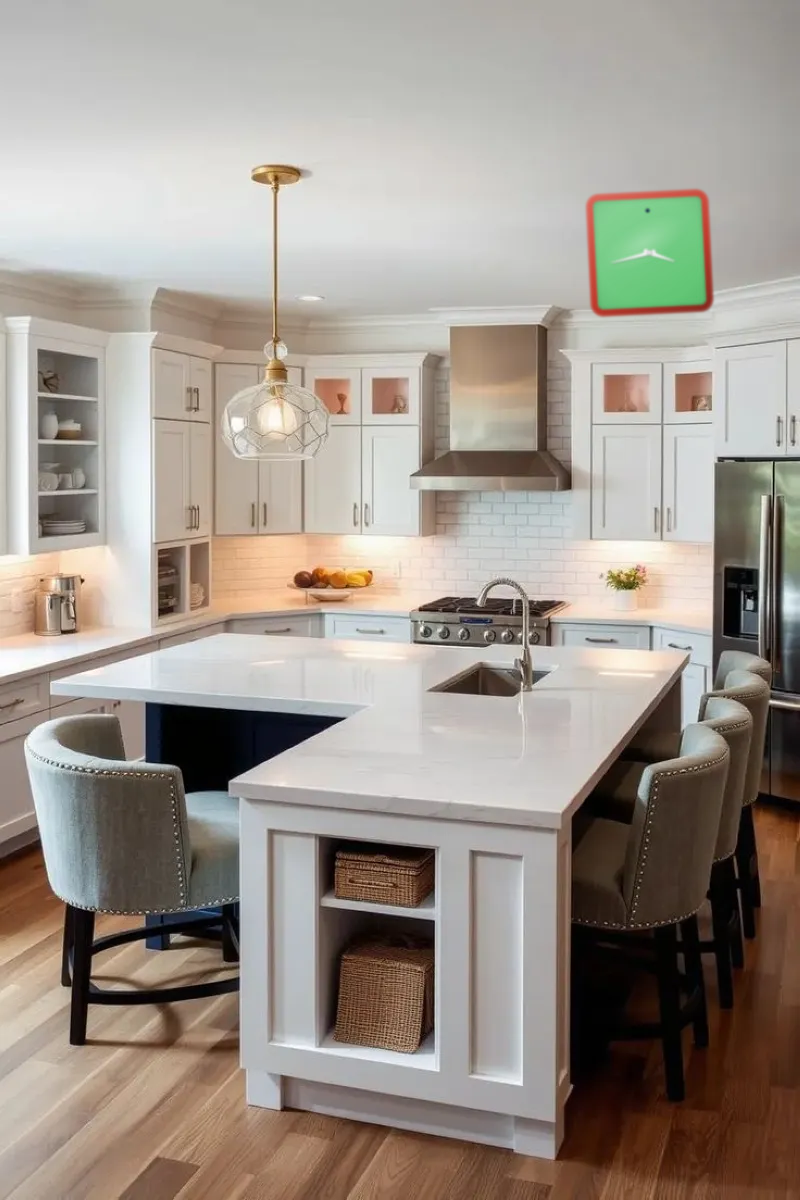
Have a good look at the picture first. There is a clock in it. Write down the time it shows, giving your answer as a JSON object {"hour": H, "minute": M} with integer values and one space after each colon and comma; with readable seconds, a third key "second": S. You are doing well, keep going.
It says {"hour": 3, "minute": 43}
